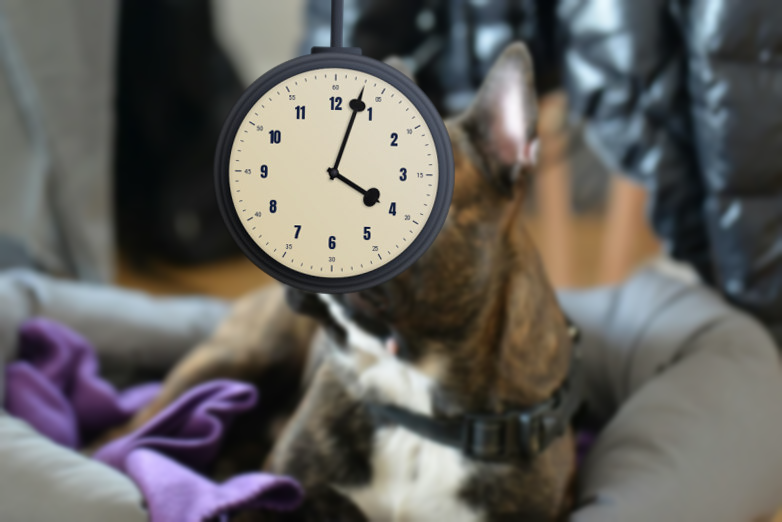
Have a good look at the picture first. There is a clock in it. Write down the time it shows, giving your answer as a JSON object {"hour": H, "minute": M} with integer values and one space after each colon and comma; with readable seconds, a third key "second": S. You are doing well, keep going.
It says {"hour": 4, "minute": 3}
